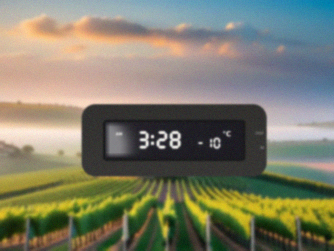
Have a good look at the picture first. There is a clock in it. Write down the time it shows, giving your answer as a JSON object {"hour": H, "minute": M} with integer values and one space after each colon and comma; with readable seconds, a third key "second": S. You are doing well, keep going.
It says {"hour": 3, "minute": 28}
